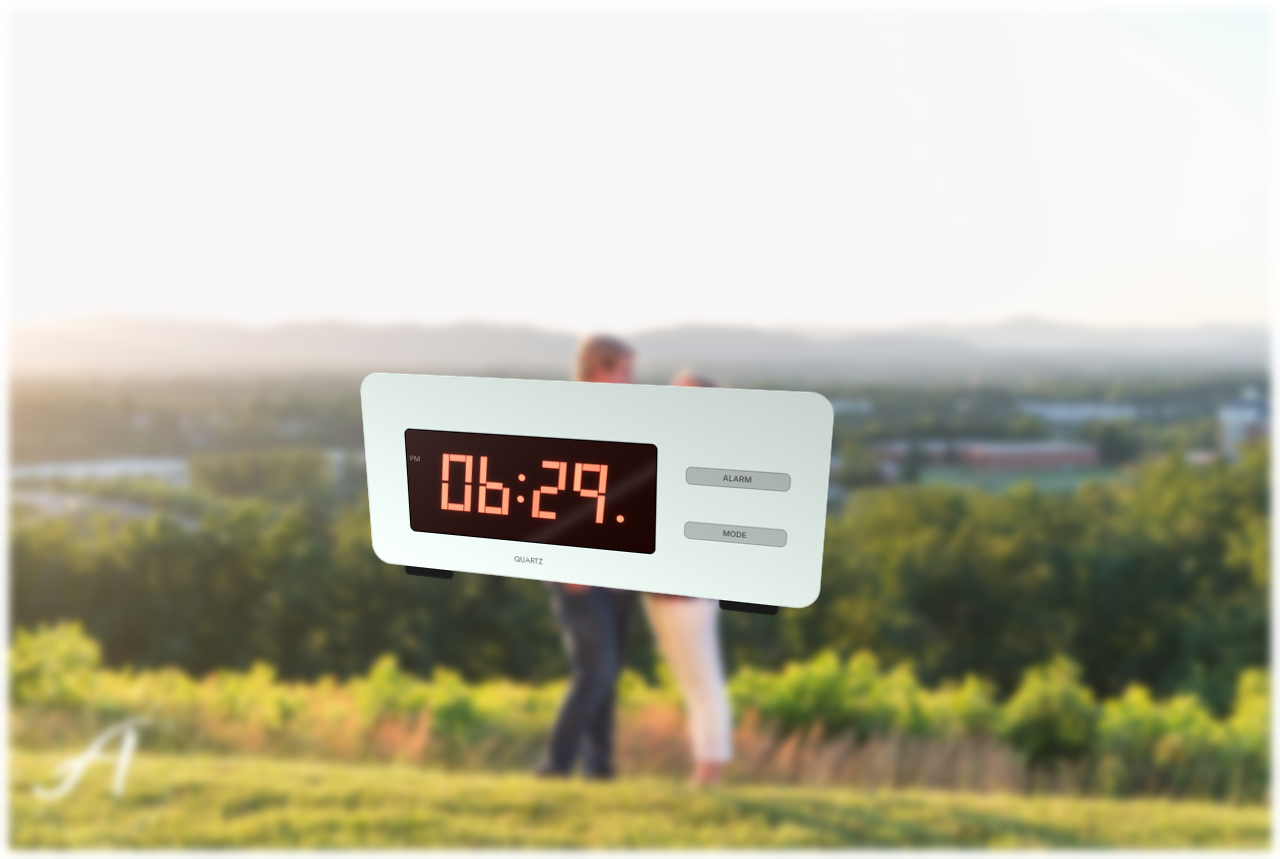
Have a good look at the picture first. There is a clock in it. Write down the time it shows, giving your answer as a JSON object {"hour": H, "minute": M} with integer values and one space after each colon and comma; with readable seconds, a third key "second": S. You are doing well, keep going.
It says {"hour": 6, "minute": 29}
